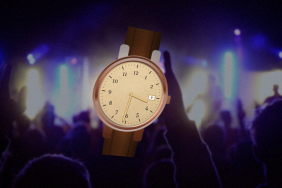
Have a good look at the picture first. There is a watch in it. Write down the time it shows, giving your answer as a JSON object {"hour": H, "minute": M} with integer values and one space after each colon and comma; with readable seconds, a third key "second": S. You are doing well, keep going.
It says {"hour": 3, "minute": 31}
